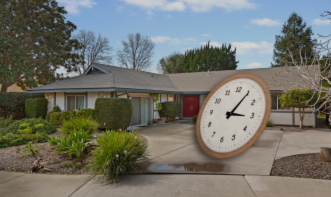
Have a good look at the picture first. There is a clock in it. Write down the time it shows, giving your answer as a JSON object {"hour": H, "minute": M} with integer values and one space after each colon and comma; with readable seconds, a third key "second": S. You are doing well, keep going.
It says {"hour": 3, "minute": 5}
